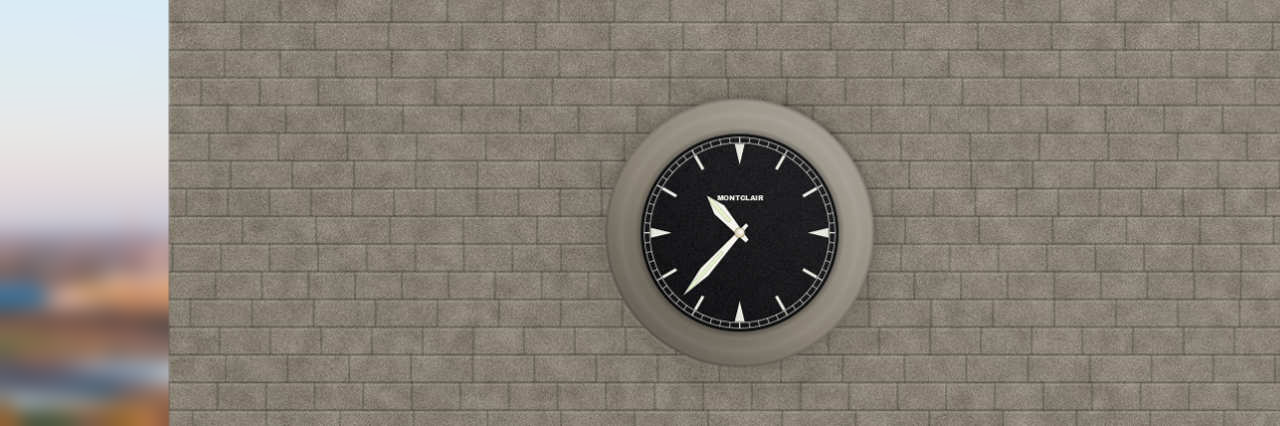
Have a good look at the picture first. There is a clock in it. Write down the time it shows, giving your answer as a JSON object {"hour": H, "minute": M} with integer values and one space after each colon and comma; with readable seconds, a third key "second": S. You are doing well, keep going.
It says {"hour": 10, "minute": 37}
